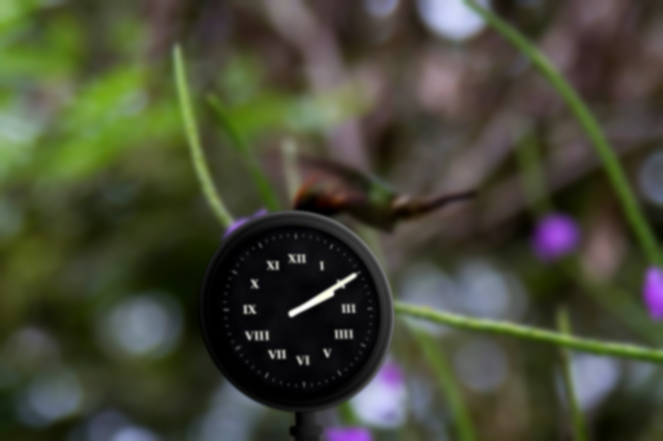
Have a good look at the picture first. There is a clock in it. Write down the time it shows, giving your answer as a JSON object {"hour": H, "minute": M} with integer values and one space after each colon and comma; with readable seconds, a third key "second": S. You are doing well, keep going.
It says {"hour": 2, "minute": 10}
